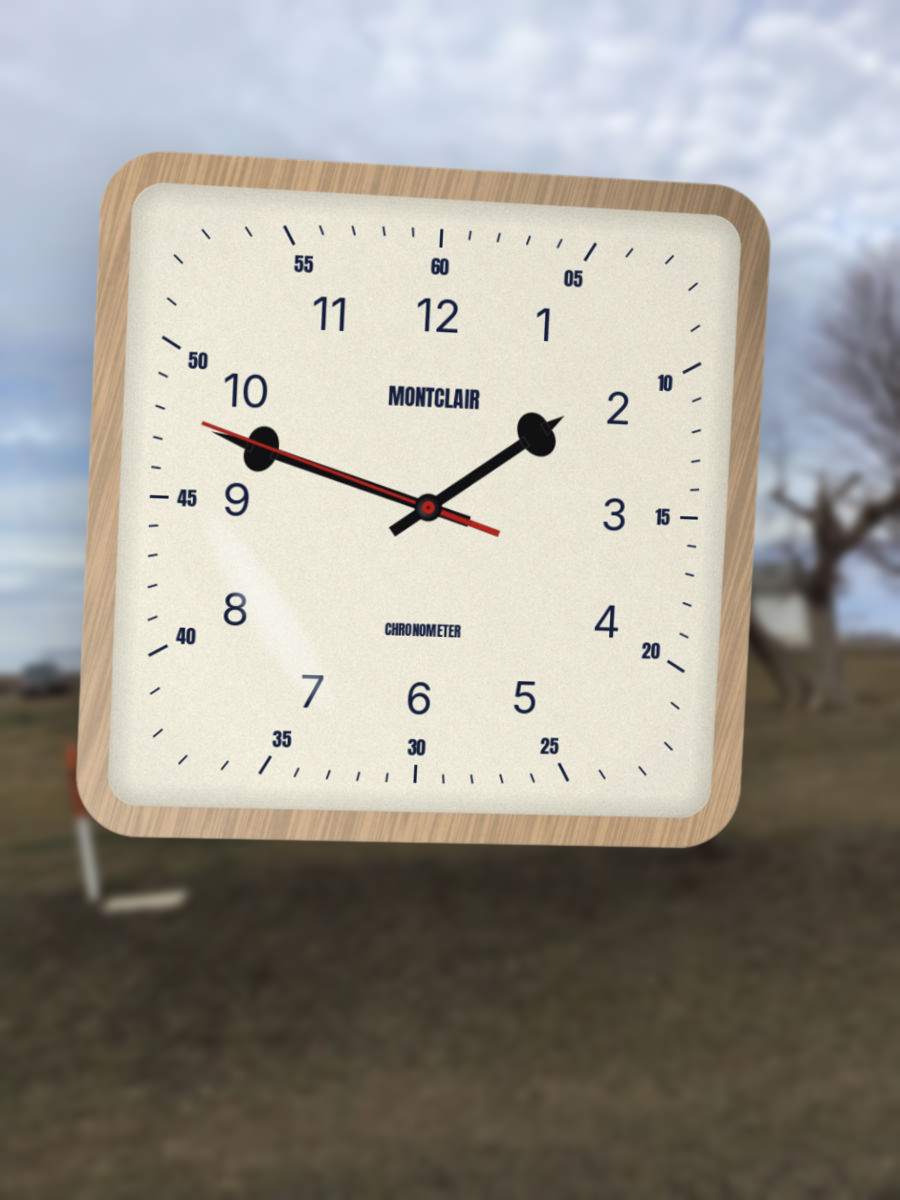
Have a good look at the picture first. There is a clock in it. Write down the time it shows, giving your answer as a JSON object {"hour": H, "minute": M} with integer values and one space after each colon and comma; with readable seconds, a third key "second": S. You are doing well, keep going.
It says {"hour": 1, "minute": 47, "second": 48}
